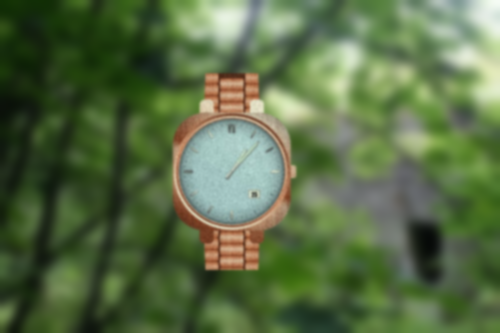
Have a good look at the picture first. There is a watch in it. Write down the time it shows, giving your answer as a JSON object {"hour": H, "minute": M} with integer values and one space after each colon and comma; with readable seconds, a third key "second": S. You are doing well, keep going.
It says {"hour": 1, "minute": 7}
